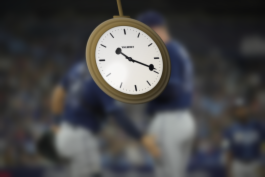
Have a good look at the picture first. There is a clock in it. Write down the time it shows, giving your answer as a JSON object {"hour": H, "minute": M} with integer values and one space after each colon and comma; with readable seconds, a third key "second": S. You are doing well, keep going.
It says {"hour": 10, "minute": 19}
